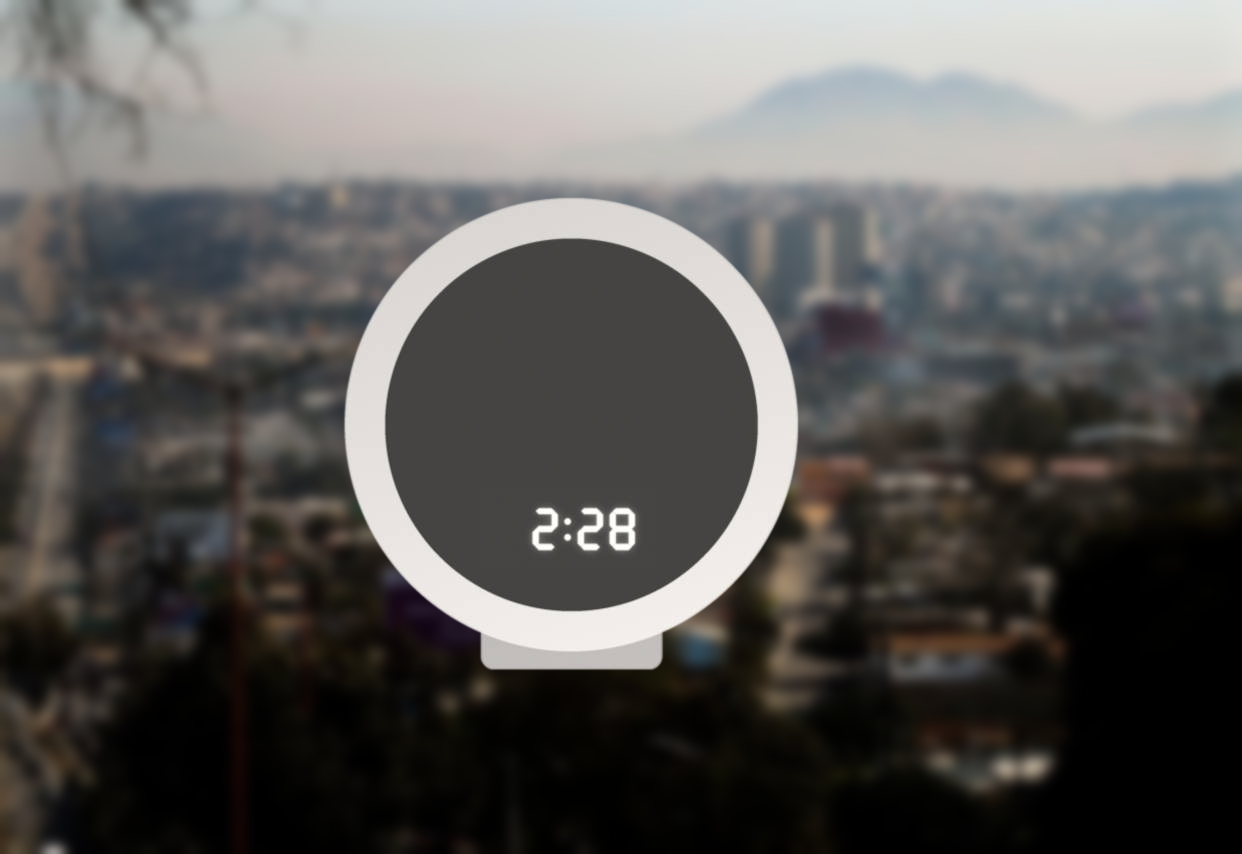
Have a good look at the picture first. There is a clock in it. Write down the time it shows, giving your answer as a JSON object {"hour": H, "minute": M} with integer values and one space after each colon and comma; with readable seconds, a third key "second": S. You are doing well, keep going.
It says {"hour": 2, "minute": 28}
